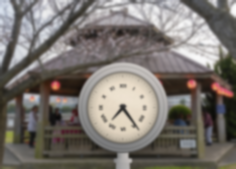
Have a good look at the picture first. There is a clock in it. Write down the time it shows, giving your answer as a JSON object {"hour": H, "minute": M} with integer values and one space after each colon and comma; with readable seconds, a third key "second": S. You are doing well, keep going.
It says {"hour": 7, "minute": 24}
